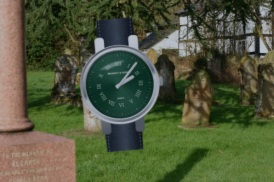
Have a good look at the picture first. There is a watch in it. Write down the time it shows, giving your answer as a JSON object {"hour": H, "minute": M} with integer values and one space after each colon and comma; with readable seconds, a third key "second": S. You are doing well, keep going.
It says {"hour": 2, "minute": 7}
